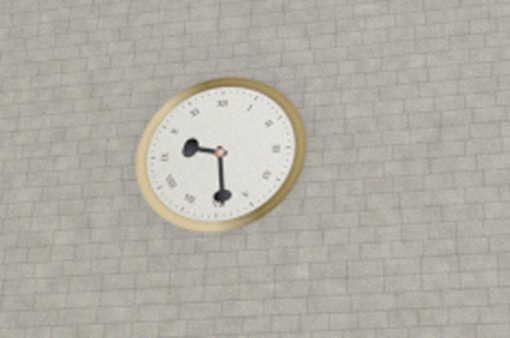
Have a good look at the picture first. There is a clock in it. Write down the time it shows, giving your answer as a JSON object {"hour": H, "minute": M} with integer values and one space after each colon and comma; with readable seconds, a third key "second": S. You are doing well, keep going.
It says {"hour": 9, "minute": 29}
